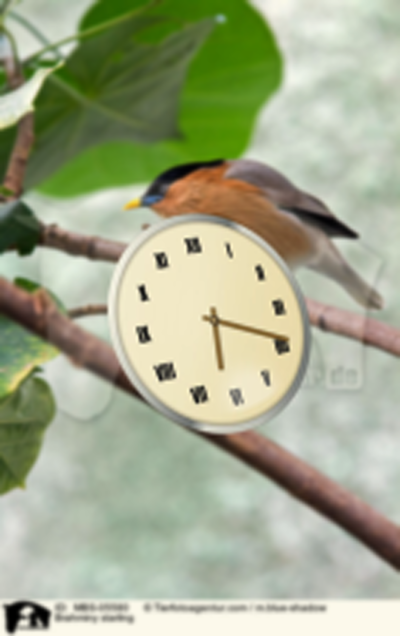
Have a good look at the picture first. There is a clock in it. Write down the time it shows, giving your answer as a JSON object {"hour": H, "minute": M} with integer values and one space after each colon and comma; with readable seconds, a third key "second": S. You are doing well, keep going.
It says {"hour": 6, "minute": 19}
